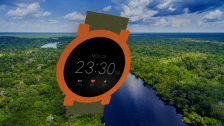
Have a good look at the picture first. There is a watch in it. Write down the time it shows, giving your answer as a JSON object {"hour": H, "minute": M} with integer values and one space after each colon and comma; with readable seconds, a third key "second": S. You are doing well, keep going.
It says {"hour": 23, "minute": 30}
